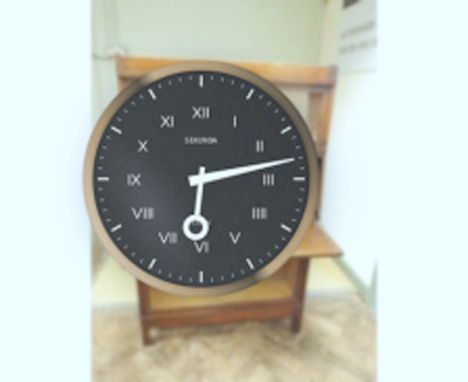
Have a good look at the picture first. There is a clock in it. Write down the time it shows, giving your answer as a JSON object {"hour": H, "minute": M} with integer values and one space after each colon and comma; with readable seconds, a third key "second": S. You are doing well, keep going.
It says {"hour": 6, "minute": 13}
